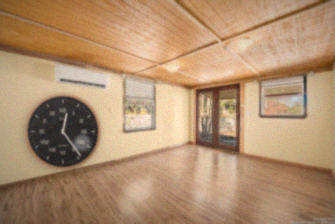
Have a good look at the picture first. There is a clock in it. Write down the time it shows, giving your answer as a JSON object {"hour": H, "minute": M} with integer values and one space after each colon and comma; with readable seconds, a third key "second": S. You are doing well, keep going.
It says {"hour": 12, "minute": 24}
